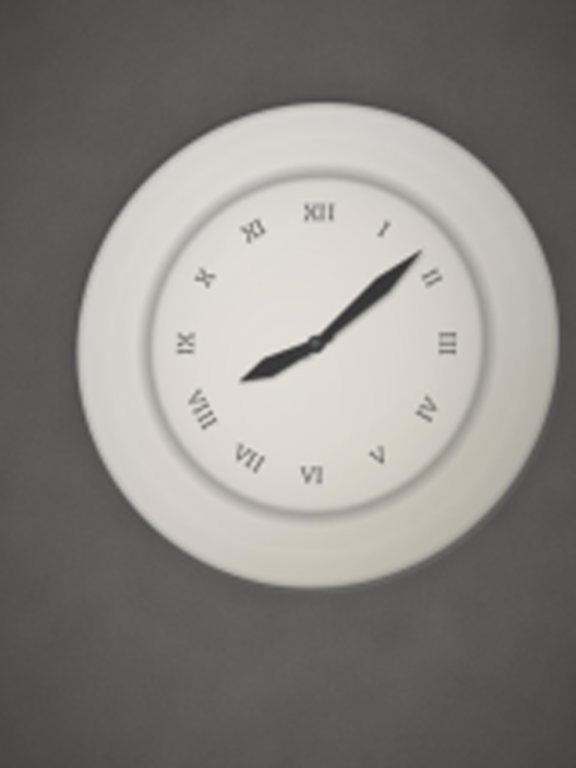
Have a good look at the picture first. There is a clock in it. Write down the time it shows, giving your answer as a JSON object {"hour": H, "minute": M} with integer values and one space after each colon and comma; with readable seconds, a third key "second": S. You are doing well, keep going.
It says {"hour": 8, "minute": 8}
